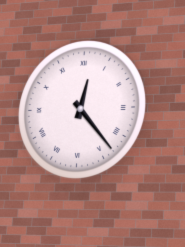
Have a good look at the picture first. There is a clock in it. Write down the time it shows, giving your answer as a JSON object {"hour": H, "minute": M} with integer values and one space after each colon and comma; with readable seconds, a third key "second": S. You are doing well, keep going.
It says {"hour": 12, "minute": 23}
